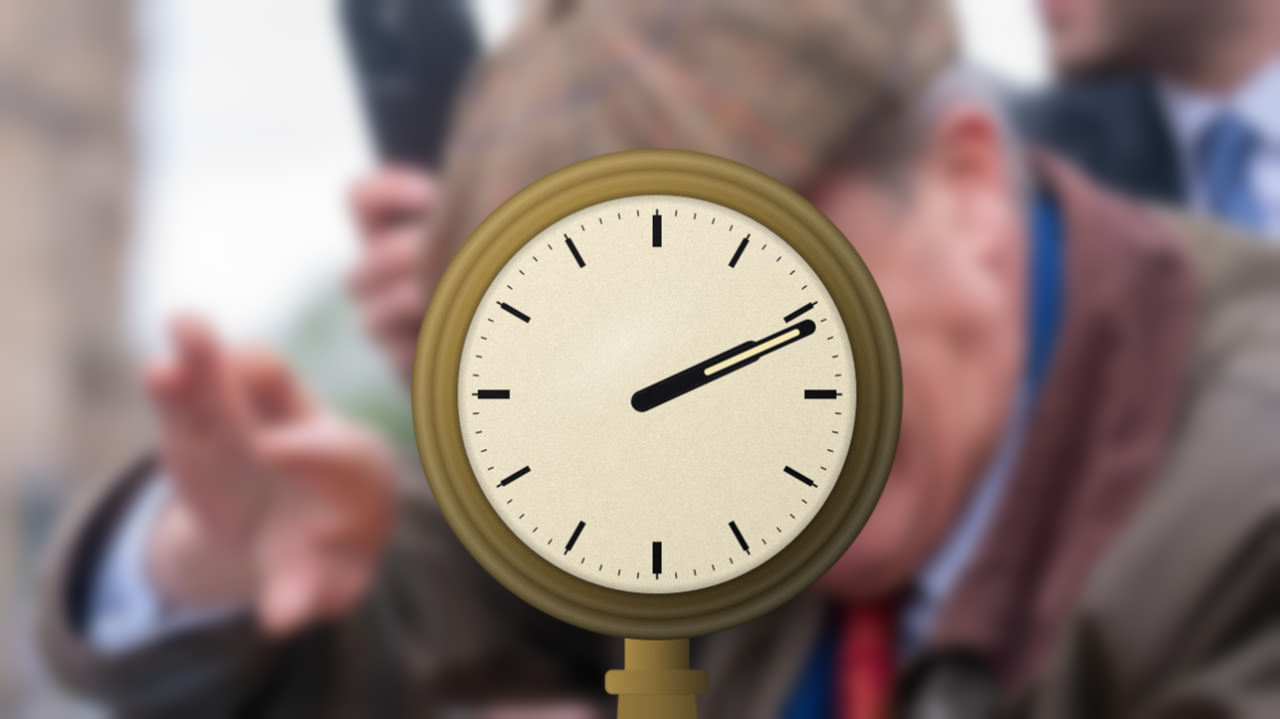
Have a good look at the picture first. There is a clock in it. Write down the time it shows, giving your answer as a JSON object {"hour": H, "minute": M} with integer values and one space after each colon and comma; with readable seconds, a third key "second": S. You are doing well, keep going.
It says {"hour": 2, "minute": 11}
